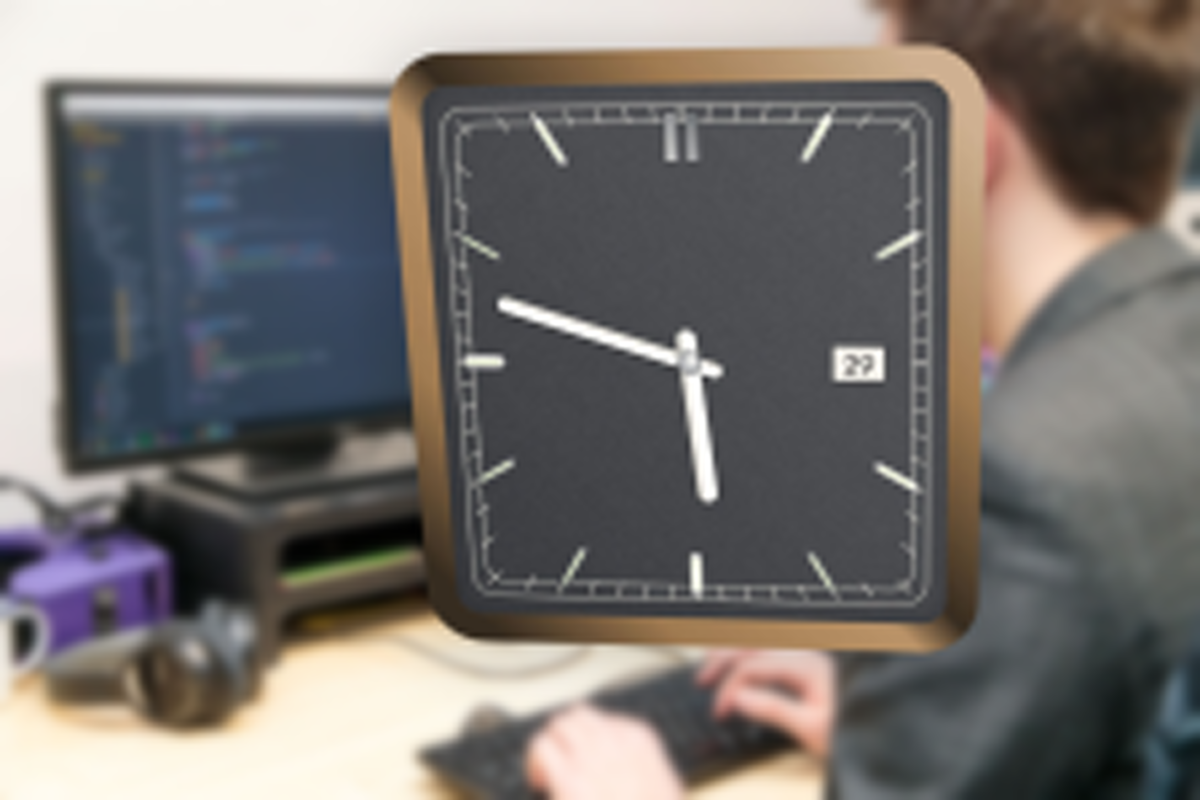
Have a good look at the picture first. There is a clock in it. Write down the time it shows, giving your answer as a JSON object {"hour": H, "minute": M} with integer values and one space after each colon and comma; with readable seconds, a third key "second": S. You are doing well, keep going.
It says {"hour": 5, "minute": 48}
